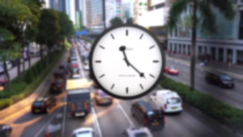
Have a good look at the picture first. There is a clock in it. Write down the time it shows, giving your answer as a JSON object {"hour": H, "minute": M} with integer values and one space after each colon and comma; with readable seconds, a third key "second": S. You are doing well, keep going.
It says {"hour": 11, "minute": 22}
